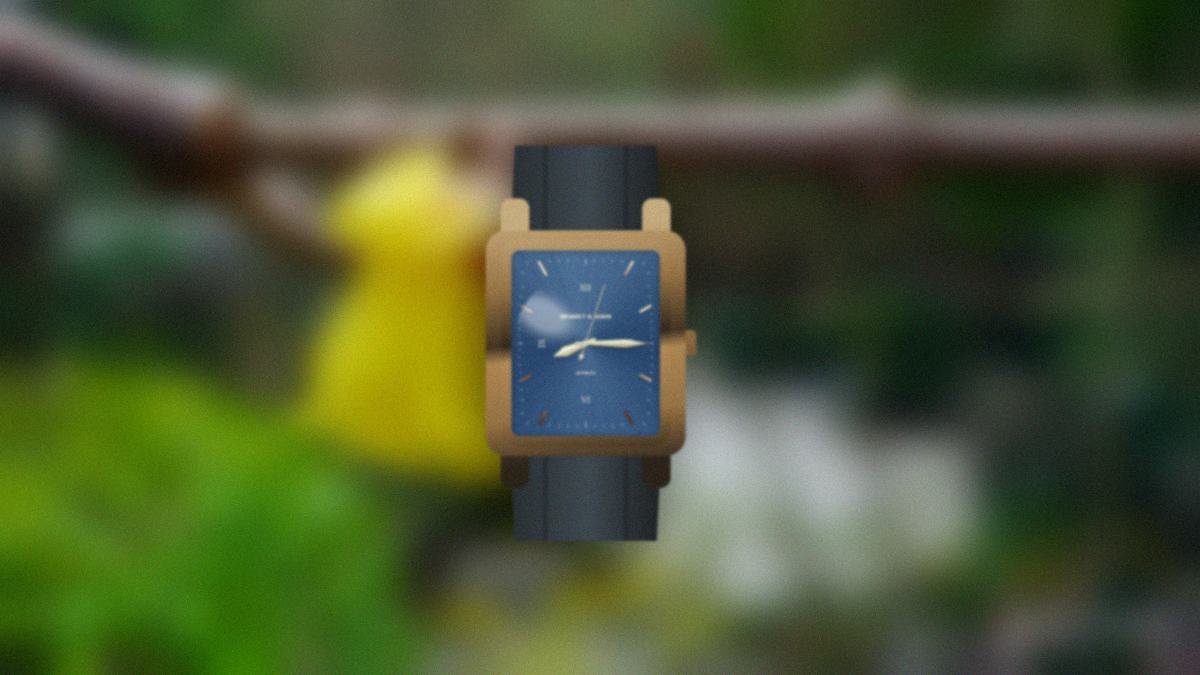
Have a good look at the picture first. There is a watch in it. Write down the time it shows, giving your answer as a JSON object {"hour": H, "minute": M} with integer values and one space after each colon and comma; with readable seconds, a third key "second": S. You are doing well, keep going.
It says {"hour": 8, "minute": 15, "second": 3}
